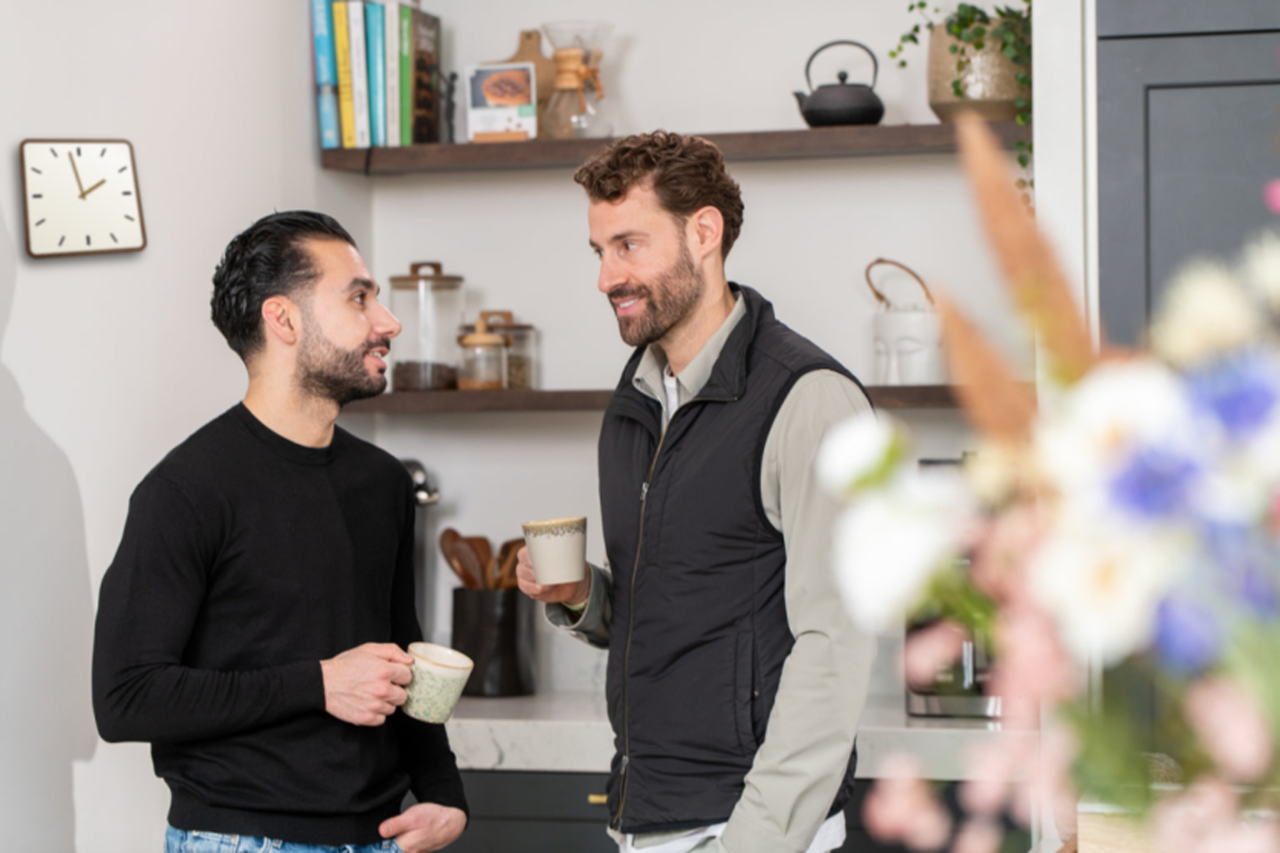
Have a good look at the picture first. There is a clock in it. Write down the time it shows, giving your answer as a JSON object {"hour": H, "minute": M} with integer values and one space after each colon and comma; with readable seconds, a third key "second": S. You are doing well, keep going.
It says {"hour": 1, "minute": 58}
